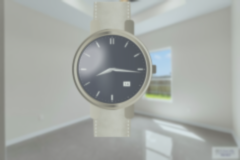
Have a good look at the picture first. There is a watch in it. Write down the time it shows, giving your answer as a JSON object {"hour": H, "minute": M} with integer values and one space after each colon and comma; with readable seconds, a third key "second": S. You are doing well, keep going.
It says {"hour": 8, "minute": 16}
